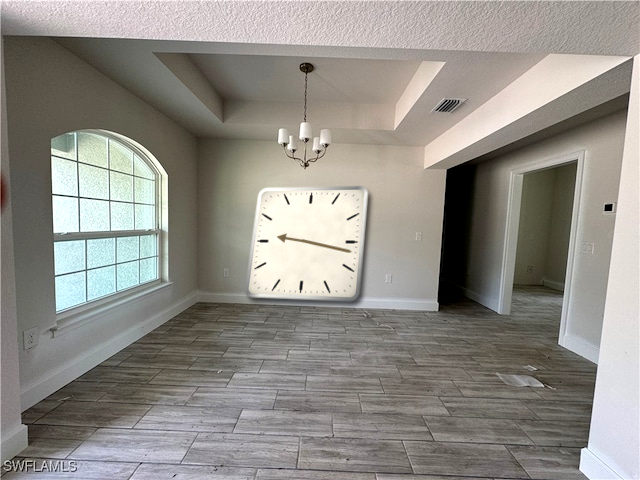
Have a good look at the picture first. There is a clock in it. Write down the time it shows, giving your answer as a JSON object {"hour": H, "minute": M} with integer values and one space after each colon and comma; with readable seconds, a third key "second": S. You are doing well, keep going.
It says {"hour": 9, "minute": 17}
